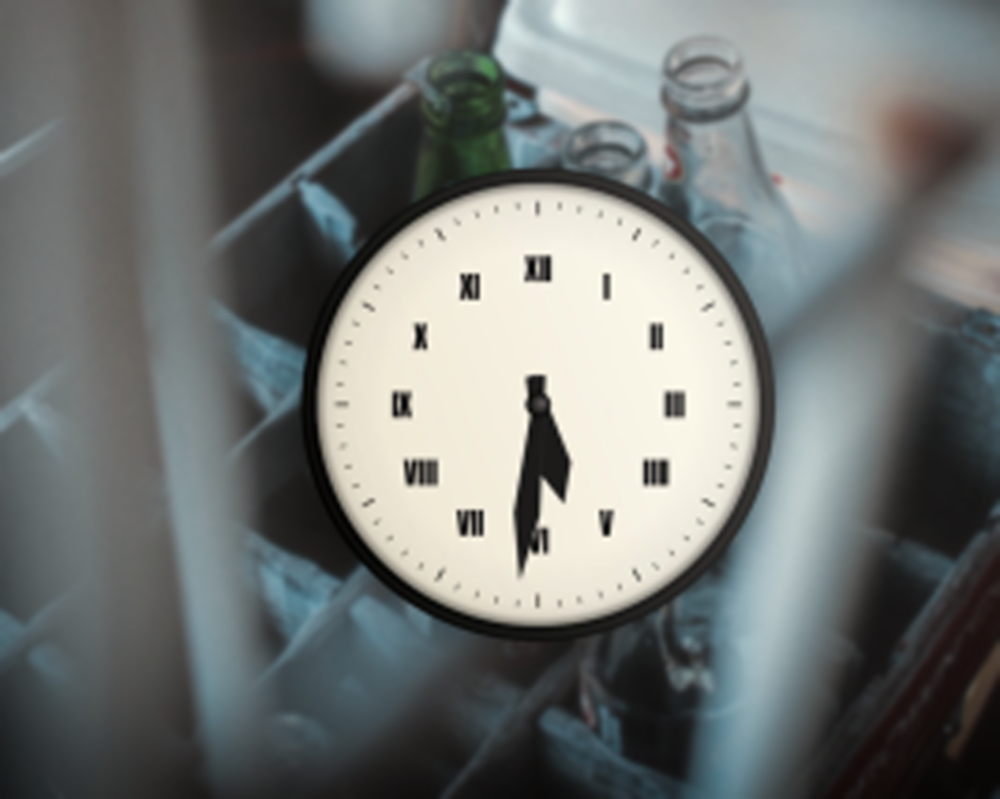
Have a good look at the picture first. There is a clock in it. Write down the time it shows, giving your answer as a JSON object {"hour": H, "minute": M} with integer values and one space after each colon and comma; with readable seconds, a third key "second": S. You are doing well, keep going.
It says {"hour": 5, "minute": 31}
